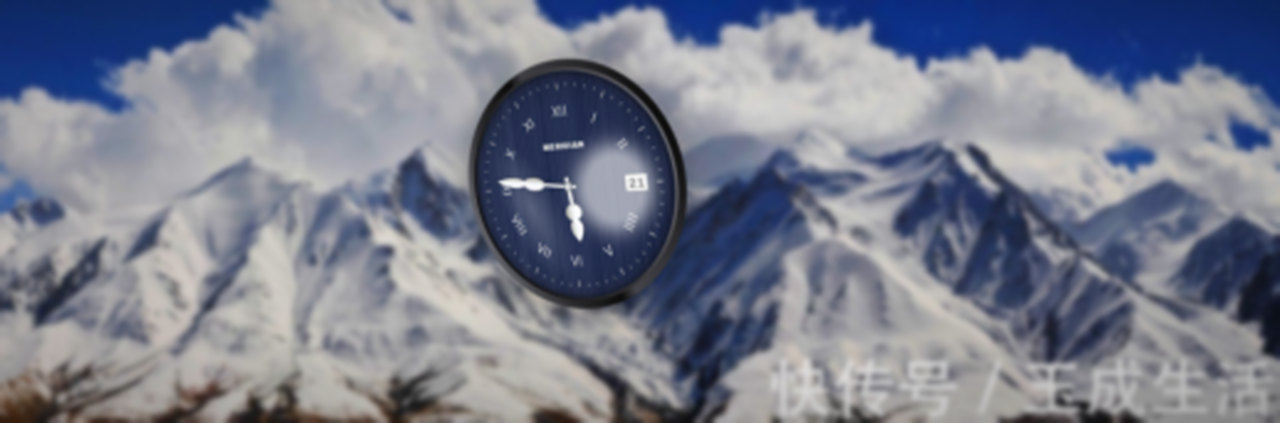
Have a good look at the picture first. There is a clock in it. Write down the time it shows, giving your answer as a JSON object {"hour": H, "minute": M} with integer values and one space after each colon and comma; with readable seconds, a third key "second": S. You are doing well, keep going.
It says {"hour": 5, "minute": 46}
